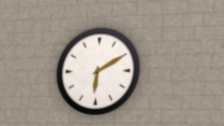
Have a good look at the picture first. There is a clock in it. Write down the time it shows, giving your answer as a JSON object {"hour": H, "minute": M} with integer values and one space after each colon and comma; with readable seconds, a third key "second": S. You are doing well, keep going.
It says {"hour": 6, "minute": 10}
